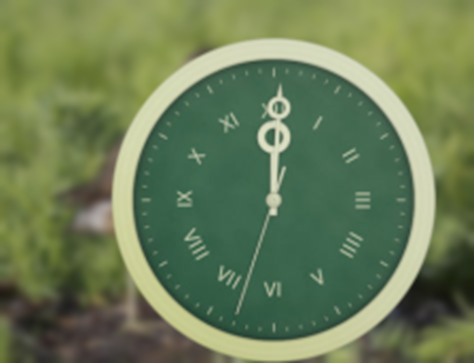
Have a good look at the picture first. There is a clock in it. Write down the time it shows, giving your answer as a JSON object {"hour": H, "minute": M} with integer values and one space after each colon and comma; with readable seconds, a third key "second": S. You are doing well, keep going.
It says {"hour": 12, "minute": 0, "second": 33}
